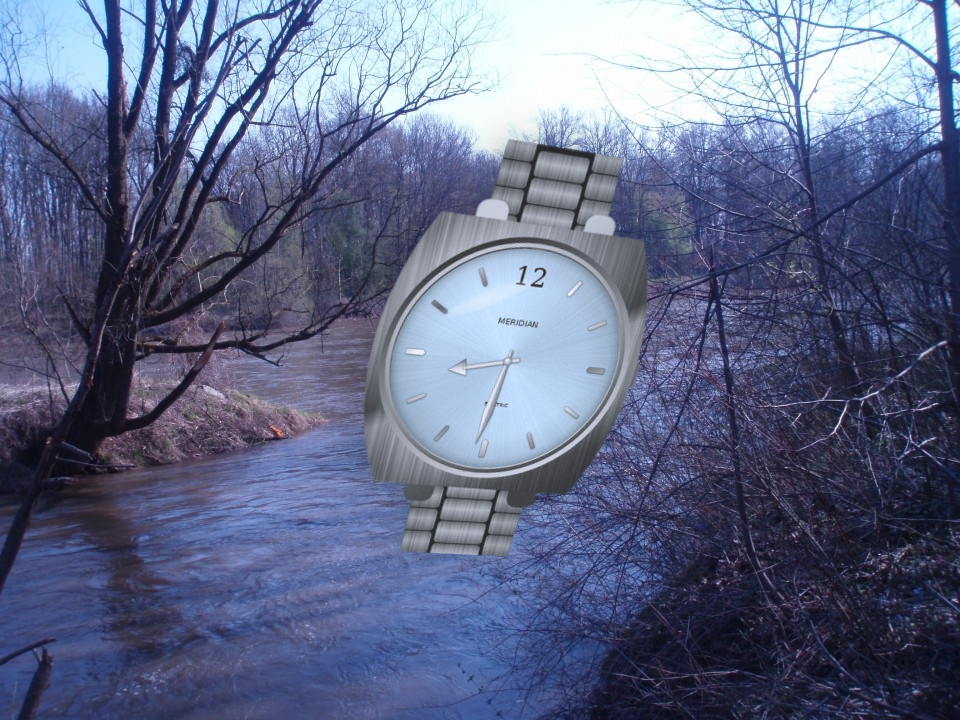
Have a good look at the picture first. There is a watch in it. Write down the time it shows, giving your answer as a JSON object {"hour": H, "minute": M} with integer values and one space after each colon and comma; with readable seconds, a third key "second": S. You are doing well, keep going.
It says {"hour": 8, "minute": 31}
